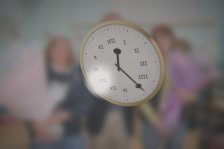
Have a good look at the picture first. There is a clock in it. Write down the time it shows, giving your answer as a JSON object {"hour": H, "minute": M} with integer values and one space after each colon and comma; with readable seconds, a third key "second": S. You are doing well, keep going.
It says {"hour": 12, "minute": 24}
